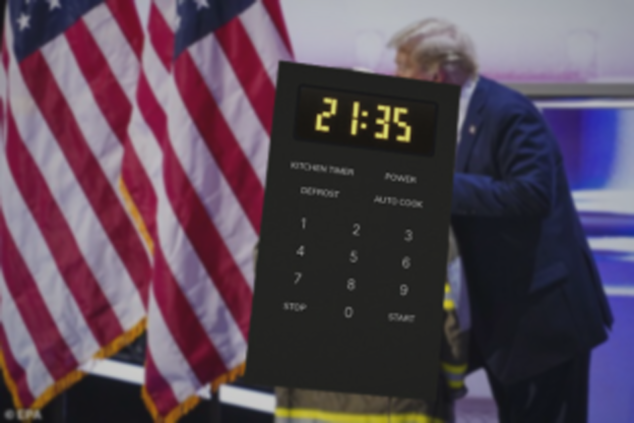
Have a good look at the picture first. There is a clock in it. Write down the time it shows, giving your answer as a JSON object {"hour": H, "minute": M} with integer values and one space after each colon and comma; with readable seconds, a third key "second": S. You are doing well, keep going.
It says {"hour": 21, "minute": 35}
